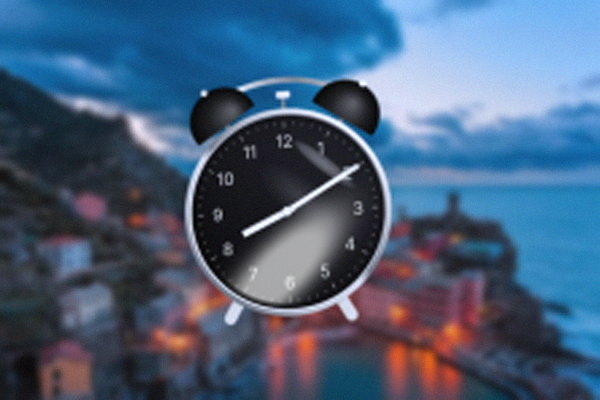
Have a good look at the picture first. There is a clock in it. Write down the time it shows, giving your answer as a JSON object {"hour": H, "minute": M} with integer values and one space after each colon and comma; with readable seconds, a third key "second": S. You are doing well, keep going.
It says {"hour": 8, "minute": 10}
